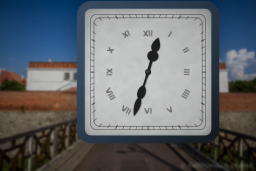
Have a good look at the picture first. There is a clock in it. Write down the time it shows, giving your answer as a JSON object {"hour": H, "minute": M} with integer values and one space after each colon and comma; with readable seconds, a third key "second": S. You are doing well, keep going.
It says {"hour": 12, "minute": 33}
